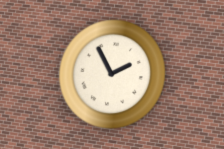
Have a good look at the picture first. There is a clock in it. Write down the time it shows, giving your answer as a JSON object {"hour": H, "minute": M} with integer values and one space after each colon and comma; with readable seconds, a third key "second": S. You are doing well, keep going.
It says {"hour": 1, "minute": 54}
